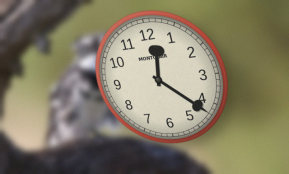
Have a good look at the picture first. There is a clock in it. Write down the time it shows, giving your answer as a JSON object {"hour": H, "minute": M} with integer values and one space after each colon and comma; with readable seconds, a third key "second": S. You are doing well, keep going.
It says {"hour": 12, "minute": 22}
